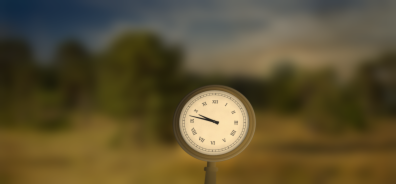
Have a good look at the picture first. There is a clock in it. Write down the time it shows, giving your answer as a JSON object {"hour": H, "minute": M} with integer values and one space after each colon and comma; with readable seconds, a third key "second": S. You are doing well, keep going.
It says {"hour": 9, "minute": 47}
